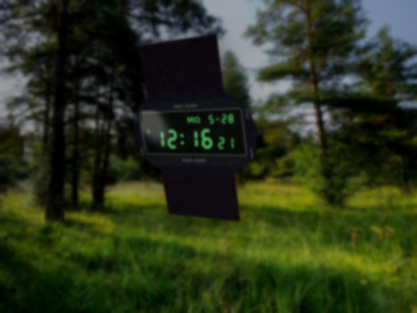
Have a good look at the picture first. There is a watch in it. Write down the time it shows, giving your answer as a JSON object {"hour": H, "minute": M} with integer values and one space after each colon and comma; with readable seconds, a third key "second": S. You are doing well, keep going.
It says {"hour": 12, "minute": 16}
